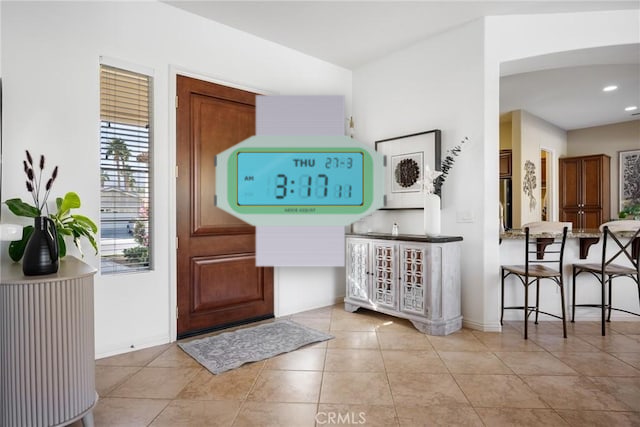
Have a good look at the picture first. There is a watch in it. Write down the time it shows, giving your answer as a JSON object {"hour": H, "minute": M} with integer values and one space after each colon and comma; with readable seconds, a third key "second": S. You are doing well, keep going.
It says {"hour": 3, "minute": 17, "second": 11}
